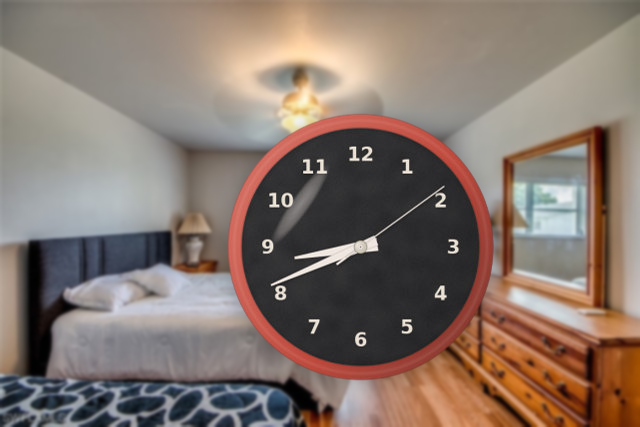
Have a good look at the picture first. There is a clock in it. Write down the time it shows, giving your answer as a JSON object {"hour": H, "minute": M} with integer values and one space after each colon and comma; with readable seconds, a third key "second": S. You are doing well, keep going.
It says {"hour": 8, "minute": 41, "second": 9}
